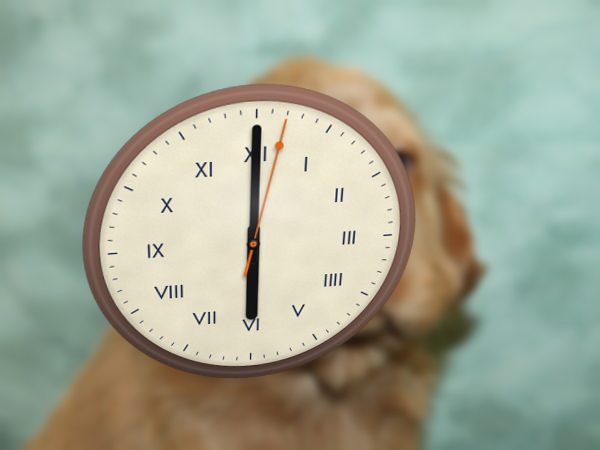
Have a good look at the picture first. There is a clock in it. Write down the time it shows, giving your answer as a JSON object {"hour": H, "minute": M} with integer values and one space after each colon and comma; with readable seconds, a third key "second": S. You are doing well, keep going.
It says {"hour": 6, "minute": 0, "second": 2}
